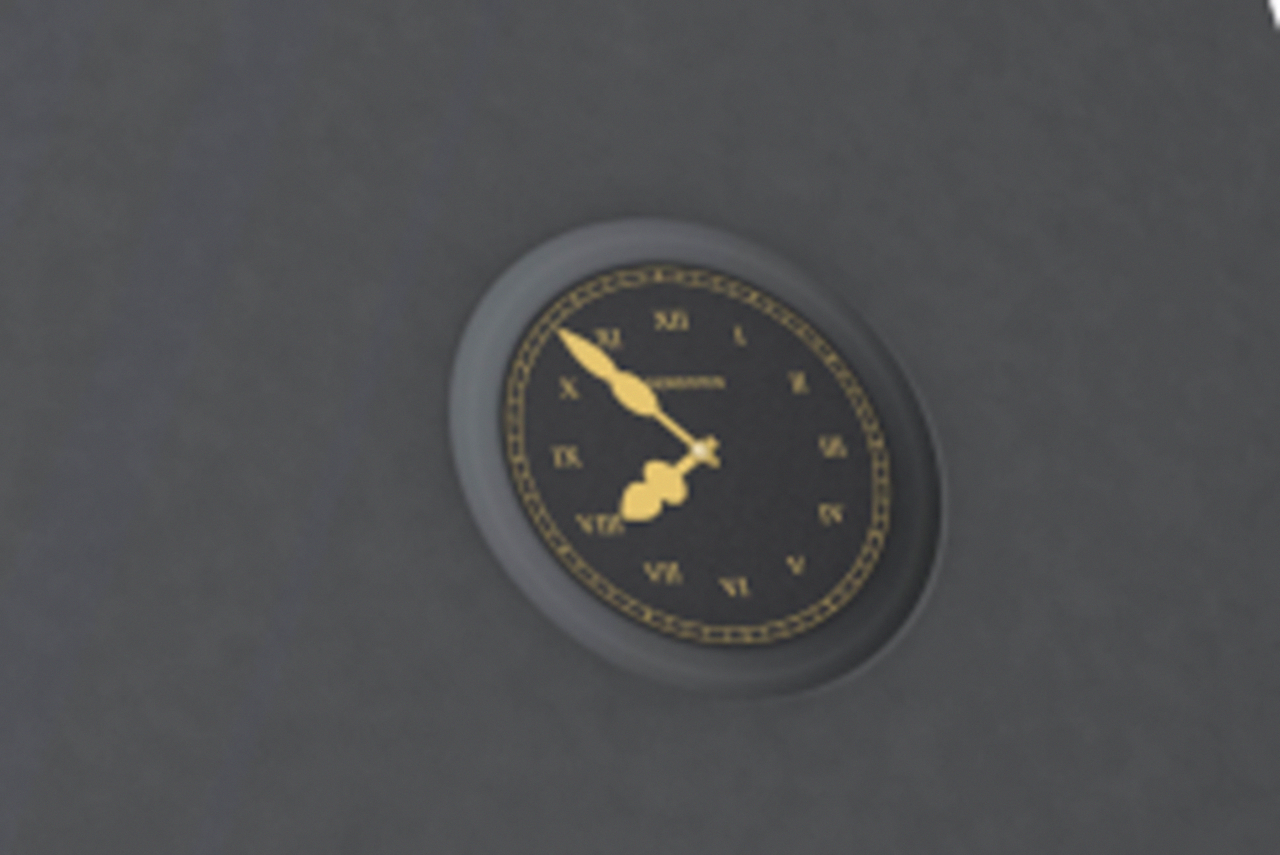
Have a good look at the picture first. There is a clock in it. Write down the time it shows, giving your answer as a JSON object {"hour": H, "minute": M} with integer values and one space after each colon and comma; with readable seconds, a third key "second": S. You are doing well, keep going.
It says {"hour": 7, "minute": 53}
